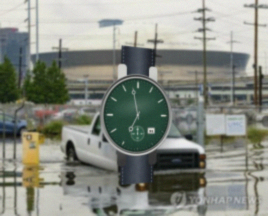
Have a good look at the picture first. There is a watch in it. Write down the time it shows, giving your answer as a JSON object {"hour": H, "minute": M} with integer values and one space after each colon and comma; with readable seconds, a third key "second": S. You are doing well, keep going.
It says {"hour": 6, "minute": 58}
